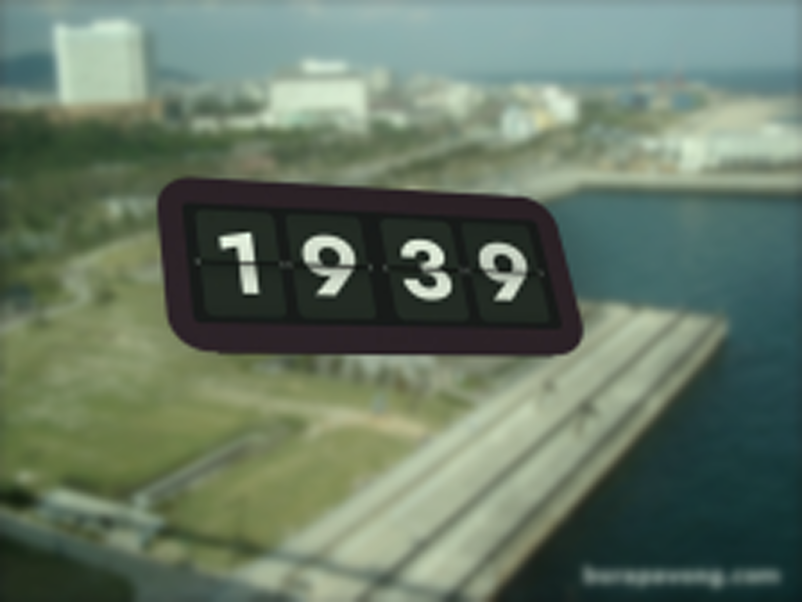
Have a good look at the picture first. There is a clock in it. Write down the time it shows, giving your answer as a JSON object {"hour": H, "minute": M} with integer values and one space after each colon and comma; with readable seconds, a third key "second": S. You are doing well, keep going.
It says {"hour": 19, "minute": 39}
